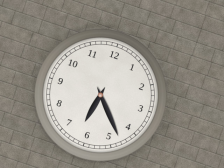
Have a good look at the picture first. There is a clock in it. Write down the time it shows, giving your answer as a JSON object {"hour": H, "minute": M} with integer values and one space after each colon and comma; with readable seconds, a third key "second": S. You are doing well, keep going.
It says {"hour": 6, "minute": 23}
